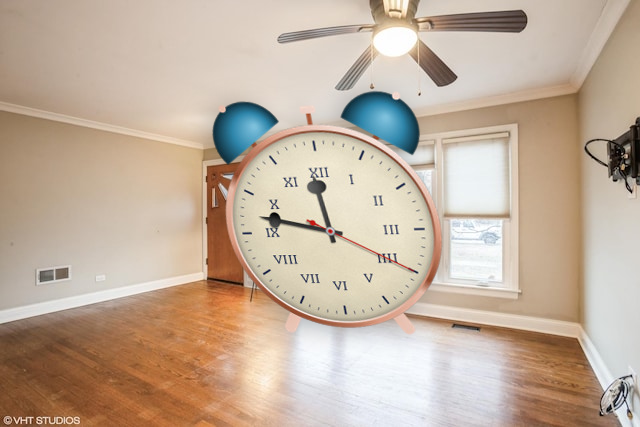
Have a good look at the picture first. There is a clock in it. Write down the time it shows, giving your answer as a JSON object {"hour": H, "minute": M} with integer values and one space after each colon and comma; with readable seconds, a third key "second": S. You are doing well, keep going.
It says {"hour": 11, "minute": 47, "second": 20}
